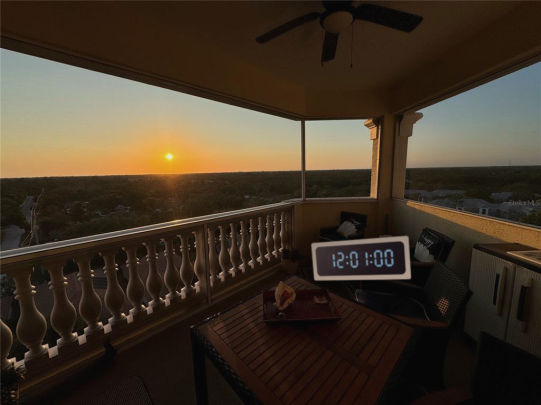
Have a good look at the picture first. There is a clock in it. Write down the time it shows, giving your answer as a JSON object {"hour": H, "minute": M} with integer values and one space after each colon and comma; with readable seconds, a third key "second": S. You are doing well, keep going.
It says {"hour": 12, "minute": 1, "second": 0}
